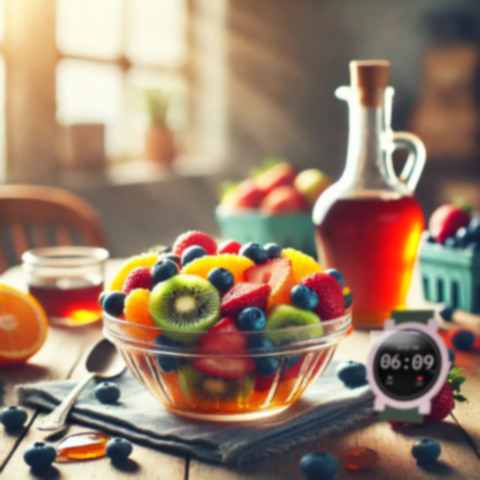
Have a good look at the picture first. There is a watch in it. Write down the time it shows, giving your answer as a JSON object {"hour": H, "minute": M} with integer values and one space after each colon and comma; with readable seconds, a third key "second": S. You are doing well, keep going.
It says {"hour": 6, "minute": 9}
